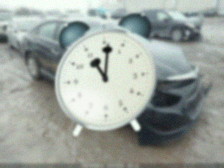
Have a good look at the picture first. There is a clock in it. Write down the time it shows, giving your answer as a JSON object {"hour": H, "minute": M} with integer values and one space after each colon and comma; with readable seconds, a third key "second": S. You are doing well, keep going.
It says {"hour": 11, "minute": 1}
